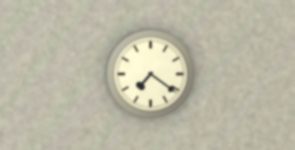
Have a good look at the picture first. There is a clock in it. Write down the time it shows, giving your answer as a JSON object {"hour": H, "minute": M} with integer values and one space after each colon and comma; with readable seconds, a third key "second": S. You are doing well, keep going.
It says {"hour": 7, "minute": 21}
